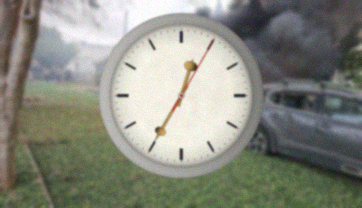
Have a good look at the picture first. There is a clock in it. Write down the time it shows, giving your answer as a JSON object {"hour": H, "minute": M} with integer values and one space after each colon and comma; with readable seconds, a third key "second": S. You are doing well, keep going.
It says {"hour": 12, "minute": 35, "second": 5}
